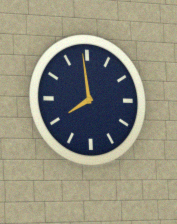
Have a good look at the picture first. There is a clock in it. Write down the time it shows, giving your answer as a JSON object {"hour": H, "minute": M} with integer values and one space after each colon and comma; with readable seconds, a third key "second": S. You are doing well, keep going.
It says {"hour": 7, "minute": 59}
